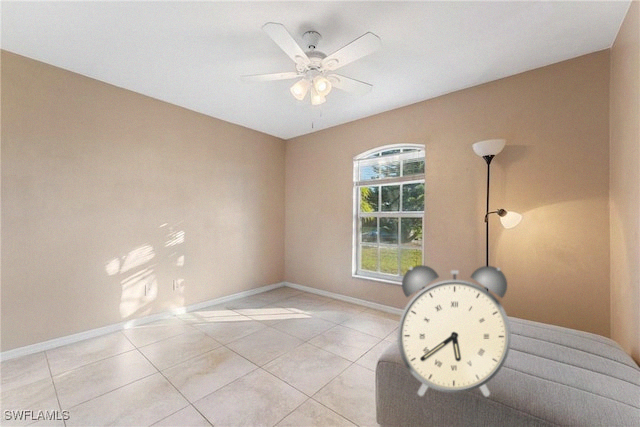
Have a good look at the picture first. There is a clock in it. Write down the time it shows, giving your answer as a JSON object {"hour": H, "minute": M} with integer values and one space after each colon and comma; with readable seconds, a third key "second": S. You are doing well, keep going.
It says {"hour": 5, "minute": 39}
